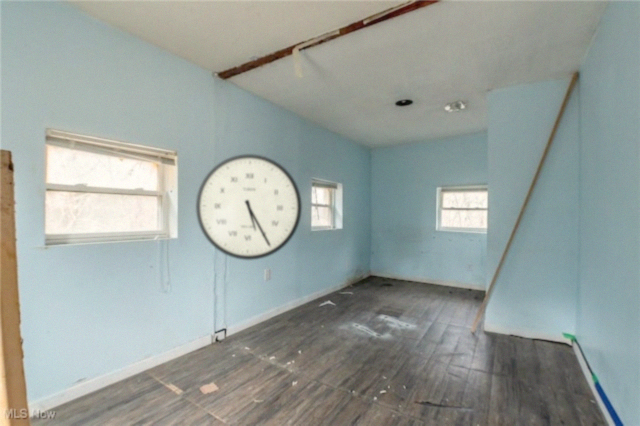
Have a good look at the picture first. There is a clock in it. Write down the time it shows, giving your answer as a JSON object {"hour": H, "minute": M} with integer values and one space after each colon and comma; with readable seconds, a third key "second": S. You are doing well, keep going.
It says {"hour": 5, "minute": 25}
